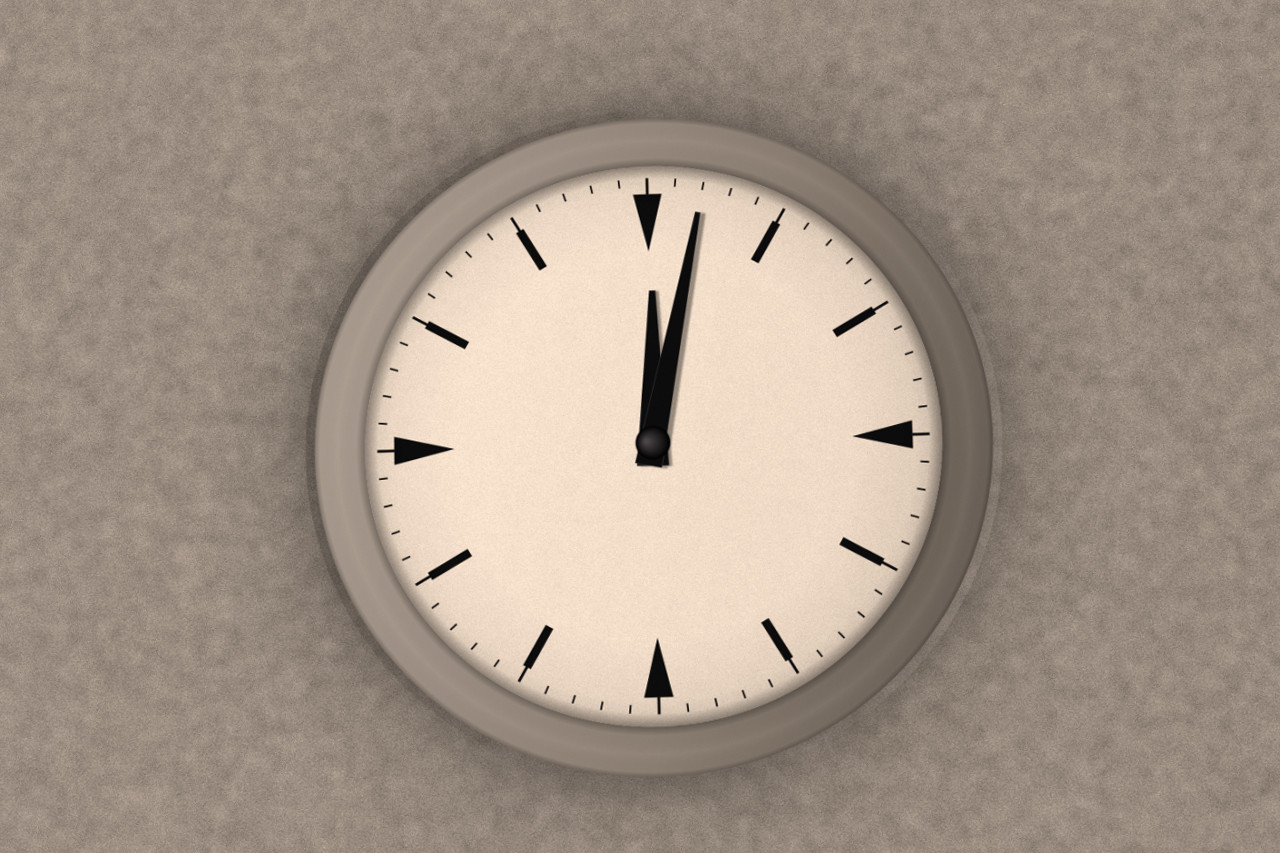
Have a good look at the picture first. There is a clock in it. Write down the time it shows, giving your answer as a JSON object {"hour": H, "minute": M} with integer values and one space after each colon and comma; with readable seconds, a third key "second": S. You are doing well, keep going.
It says {"hour": 12, "minute": 2}
